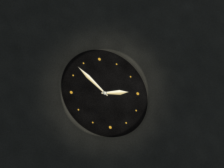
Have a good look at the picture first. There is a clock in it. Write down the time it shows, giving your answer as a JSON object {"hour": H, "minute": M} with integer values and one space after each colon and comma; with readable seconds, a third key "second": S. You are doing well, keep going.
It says {"hour": 2, "minute": 53}
